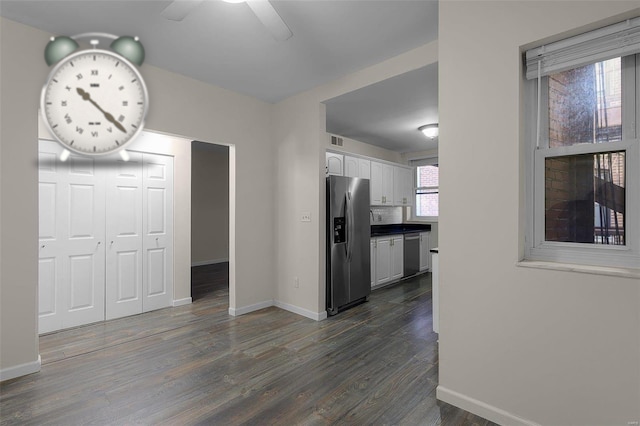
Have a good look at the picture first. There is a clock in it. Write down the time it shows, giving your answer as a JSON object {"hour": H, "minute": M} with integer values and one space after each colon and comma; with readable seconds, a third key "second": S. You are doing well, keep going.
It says {"hour": 10, "minute": 22}
